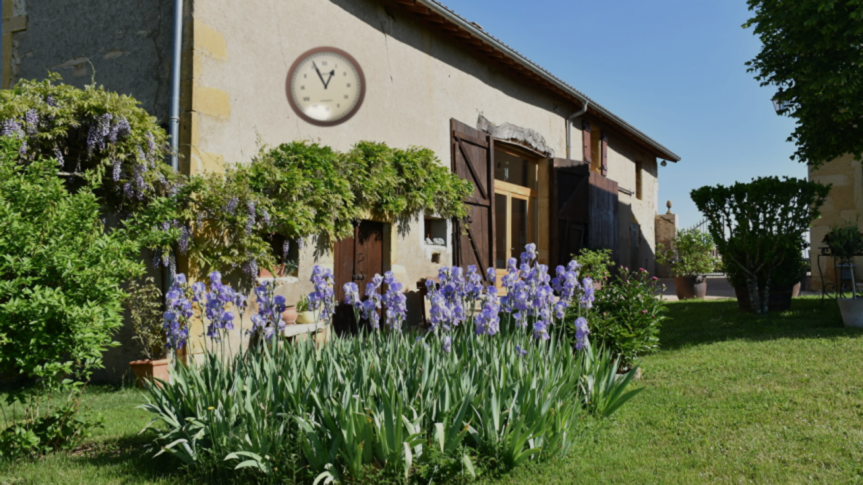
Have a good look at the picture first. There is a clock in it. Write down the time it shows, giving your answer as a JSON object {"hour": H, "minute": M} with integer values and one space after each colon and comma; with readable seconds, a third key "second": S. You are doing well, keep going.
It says {"hour": 12, "minute": 56}
